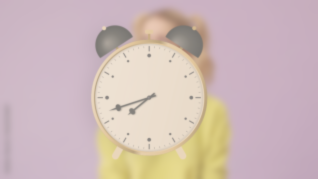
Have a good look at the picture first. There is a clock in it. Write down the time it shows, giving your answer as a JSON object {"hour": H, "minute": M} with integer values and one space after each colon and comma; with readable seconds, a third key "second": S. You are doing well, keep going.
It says {"hour": 7, "minute": 42}
